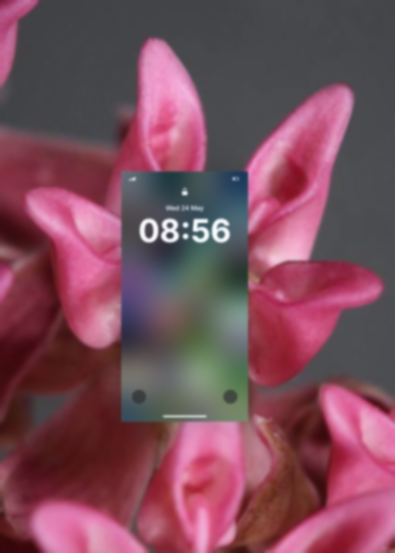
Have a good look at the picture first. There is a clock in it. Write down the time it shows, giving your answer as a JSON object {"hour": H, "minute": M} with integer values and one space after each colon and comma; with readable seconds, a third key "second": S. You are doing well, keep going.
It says {"hour": 8, "minute": 56}
